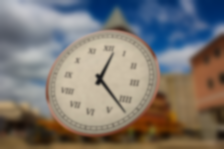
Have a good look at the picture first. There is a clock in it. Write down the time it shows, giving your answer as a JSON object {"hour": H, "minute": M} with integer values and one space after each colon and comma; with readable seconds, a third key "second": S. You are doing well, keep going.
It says {"hour": 12, "minute": 22}
